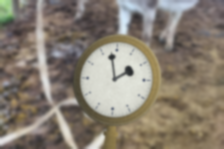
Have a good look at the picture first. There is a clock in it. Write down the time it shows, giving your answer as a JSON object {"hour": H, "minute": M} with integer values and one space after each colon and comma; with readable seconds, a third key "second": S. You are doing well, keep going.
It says {"hour": 1, "minute": 58}
